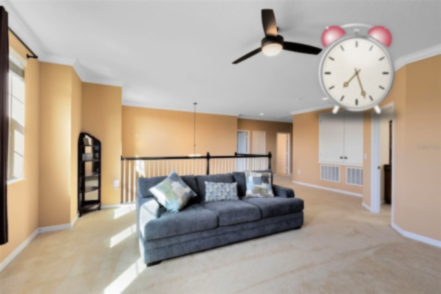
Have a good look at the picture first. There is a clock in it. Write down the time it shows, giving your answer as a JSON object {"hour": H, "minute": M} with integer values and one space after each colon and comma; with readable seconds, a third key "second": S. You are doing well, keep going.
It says {"hour": 7, "minute": 27}
